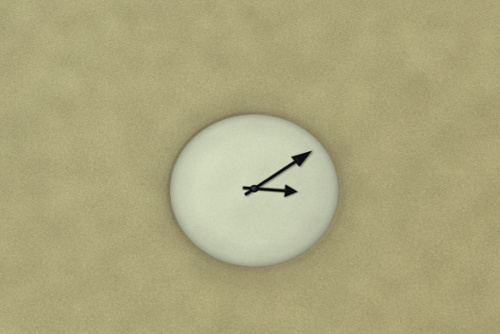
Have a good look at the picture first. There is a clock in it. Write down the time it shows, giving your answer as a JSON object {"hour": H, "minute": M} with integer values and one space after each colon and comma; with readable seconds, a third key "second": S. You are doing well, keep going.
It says {"hour": 3, "minute": 9}
